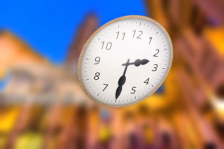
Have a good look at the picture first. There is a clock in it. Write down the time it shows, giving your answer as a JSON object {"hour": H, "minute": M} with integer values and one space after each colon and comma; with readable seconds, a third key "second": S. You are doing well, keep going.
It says {"hour": 2, "minute": 30}
